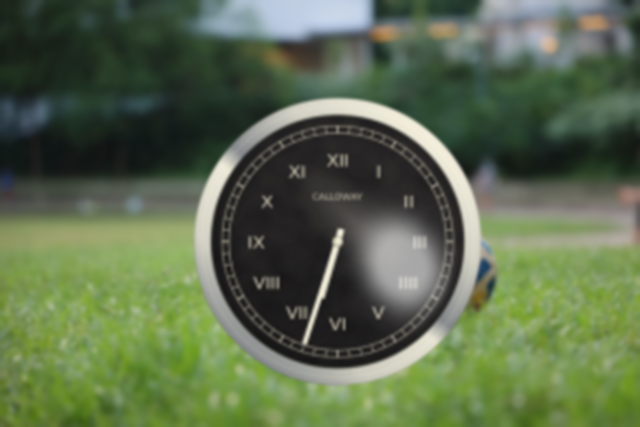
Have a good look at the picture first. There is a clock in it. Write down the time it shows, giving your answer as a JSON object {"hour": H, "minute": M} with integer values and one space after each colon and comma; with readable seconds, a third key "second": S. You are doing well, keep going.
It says {"hour": 6, "minute": 33}
